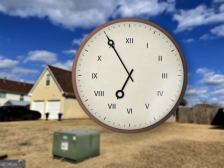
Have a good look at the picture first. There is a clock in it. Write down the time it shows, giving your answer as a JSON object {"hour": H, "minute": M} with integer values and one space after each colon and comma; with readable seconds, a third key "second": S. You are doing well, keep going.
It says {"hour": 6, "minute": 55}
